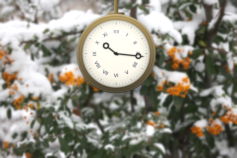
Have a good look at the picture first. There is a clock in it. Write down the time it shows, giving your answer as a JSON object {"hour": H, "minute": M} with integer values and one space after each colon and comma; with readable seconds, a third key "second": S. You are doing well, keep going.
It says {"hour": 10, "minute": 16}
